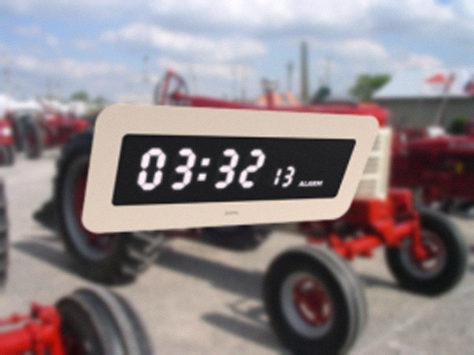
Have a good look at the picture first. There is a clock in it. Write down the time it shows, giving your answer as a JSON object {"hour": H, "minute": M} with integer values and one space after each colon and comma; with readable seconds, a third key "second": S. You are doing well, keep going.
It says {"hour": 3, "minute": 32, "second": 13}
